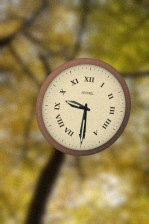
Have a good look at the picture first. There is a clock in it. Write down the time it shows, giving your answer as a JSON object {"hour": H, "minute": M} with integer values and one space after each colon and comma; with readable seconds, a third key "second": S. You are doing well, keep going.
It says {"hour": 9, "minute": 30}
